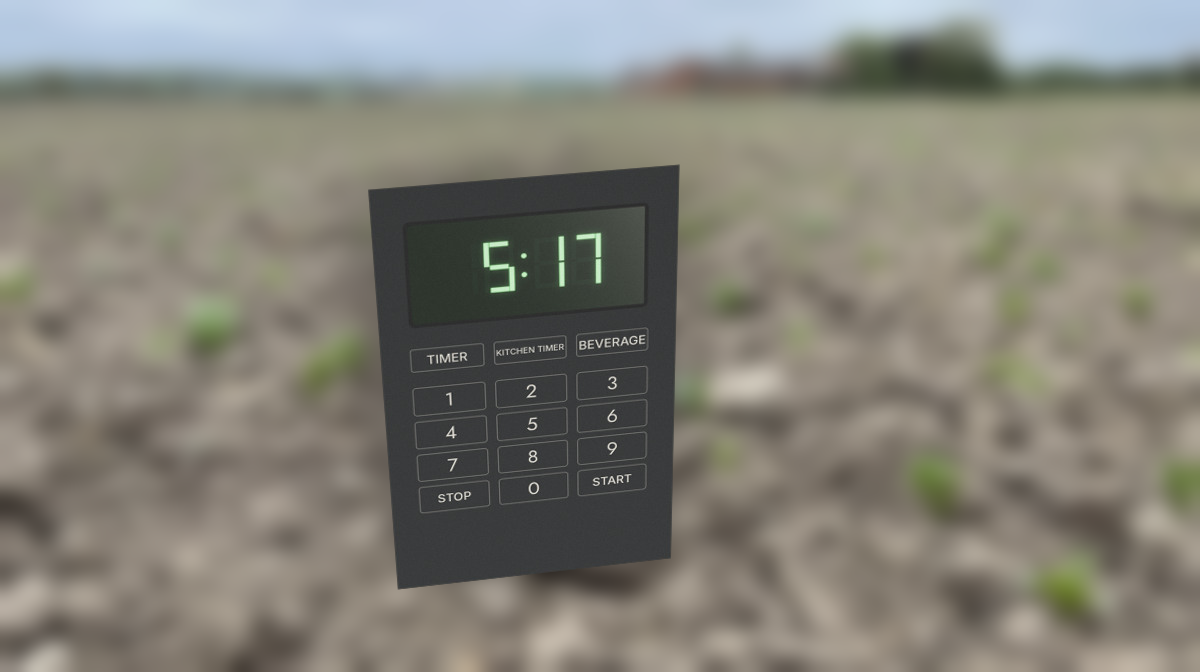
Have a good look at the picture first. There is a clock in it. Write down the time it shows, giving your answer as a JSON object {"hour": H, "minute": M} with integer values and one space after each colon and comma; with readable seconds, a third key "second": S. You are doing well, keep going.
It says {"hour": 5, "minute": 17}
